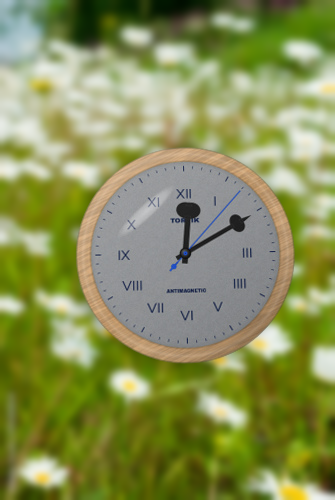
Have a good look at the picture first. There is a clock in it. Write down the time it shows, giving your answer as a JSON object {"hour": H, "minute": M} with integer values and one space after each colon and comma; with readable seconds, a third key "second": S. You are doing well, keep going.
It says {"hour": 12, "minute": 10, "second": 7}
